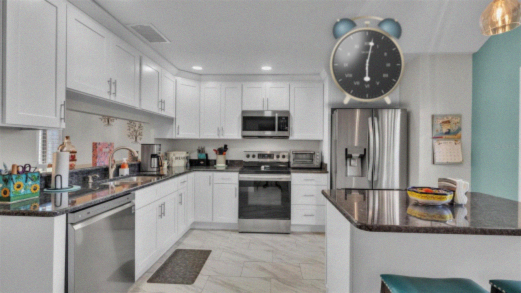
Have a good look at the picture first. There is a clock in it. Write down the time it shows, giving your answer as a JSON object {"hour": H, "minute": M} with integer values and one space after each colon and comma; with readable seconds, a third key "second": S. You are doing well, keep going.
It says {"hour": 6, "minute": 2}
